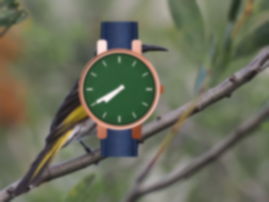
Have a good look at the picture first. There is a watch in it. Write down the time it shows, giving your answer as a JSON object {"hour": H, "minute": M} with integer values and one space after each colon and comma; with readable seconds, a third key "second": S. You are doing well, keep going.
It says {"hour": 7, "minute": 40}
